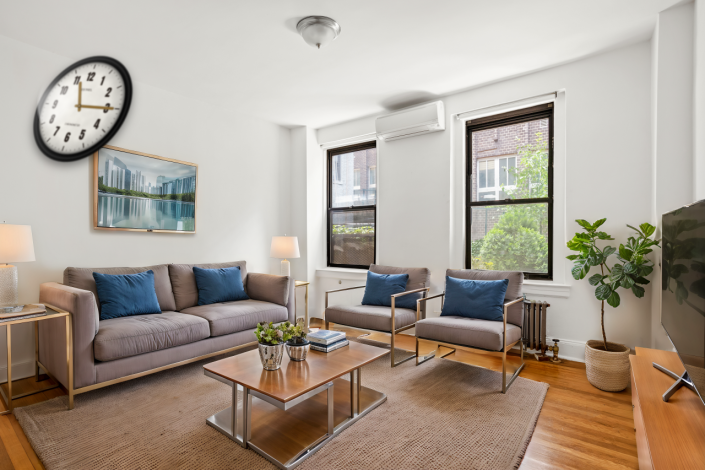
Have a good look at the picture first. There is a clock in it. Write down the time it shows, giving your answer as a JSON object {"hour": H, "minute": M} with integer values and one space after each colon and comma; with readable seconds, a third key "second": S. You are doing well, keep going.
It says {"hour": 11, "minute": 15}
